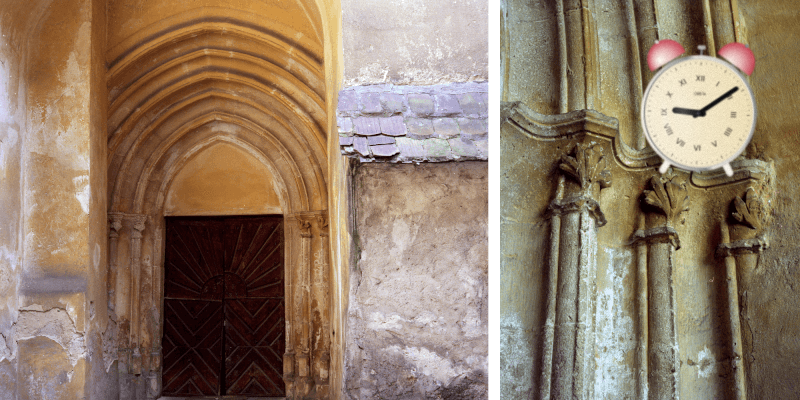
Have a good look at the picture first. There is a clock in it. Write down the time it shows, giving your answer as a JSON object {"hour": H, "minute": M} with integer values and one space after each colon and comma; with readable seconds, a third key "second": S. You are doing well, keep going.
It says {"hour": 9, "minute": 9}
